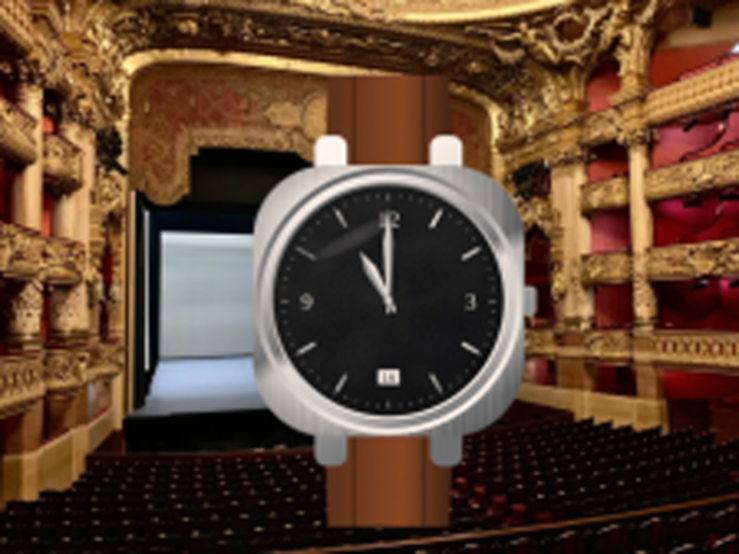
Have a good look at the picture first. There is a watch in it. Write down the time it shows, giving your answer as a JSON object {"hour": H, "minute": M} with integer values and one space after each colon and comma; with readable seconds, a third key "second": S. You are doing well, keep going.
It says {"hour": 11, "minute": 0}
